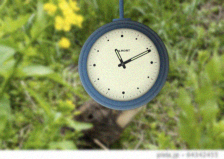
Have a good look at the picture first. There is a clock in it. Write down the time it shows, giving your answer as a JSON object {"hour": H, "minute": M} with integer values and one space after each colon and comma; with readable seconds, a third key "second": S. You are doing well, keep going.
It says {"hour": 11, "minute": 11}
